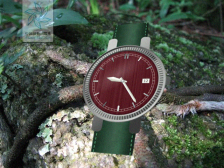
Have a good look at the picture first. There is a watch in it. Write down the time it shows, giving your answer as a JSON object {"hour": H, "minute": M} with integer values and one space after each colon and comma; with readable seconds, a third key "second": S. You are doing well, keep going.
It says {"hour": 9, "minute": 24}
